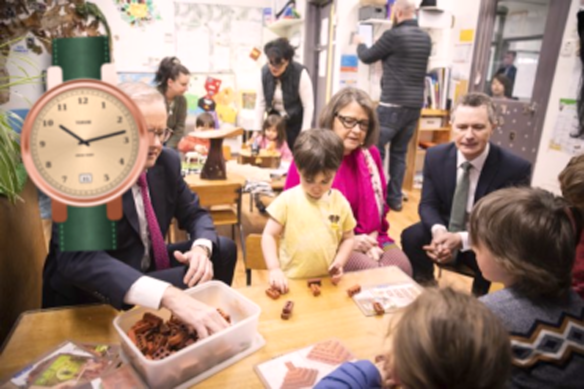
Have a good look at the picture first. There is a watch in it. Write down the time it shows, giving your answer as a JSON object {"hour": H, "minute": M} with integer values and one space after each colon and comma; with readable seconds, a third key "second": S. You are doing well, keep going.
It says {"hour": 10, "minute": 13}
